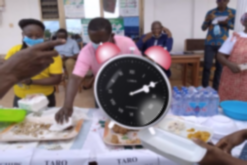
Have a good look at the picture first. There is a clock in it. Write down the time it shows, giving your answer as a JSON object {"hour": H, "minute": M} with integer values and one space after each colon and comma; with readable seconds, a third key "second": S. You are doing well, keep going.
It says {"hour": 2, "minute": 10}
